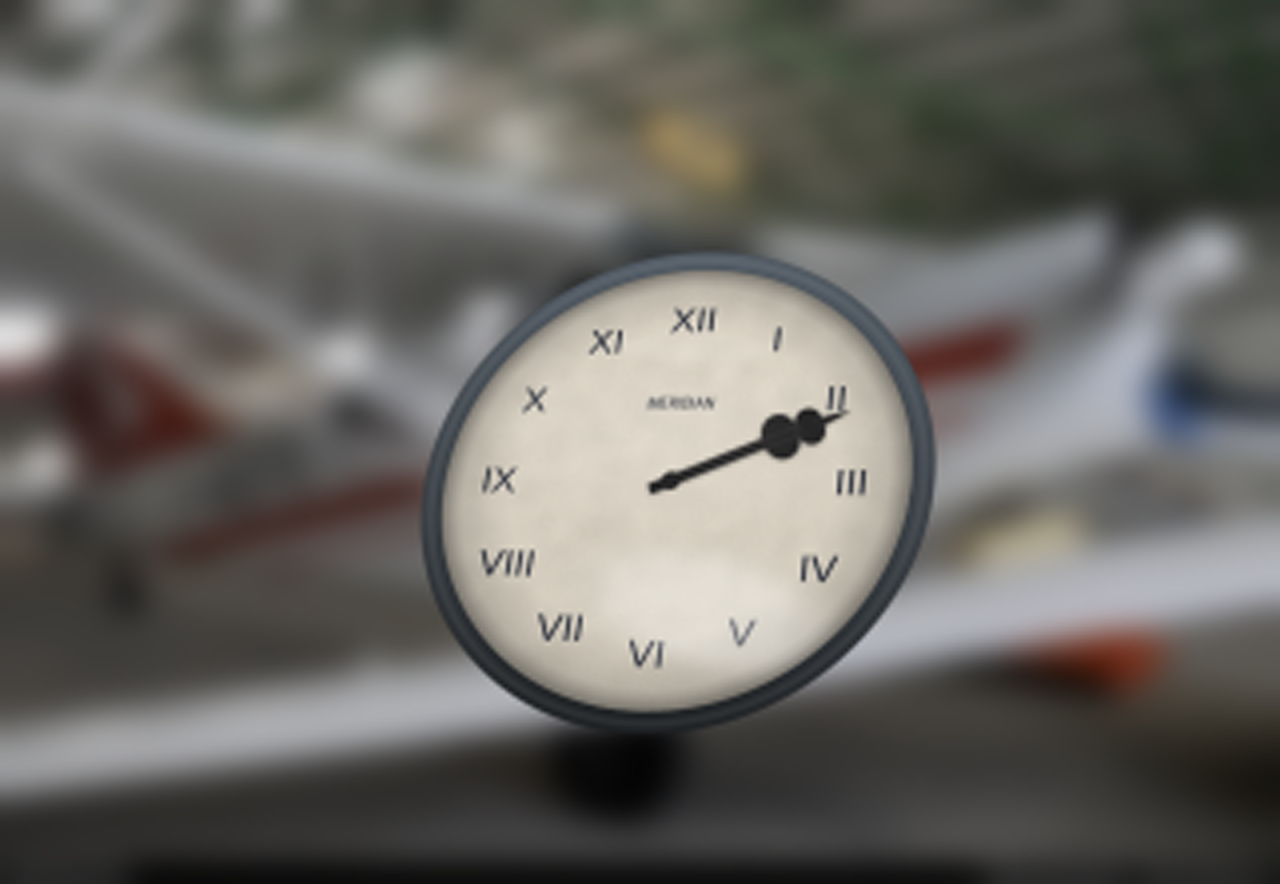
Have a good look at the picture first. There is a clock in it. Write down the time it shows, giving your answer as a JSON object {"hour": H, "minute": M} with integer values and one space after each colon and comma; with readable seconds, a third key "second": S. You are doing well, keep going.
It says {"hour": 2, "minute": 11}
